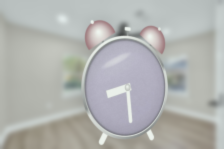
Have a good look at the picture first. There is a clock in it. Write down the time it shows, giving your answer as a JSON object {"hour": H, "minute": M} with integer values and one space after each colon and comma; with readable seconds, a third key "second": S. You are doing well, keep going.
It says {"hour": 8, "minute": 29}
